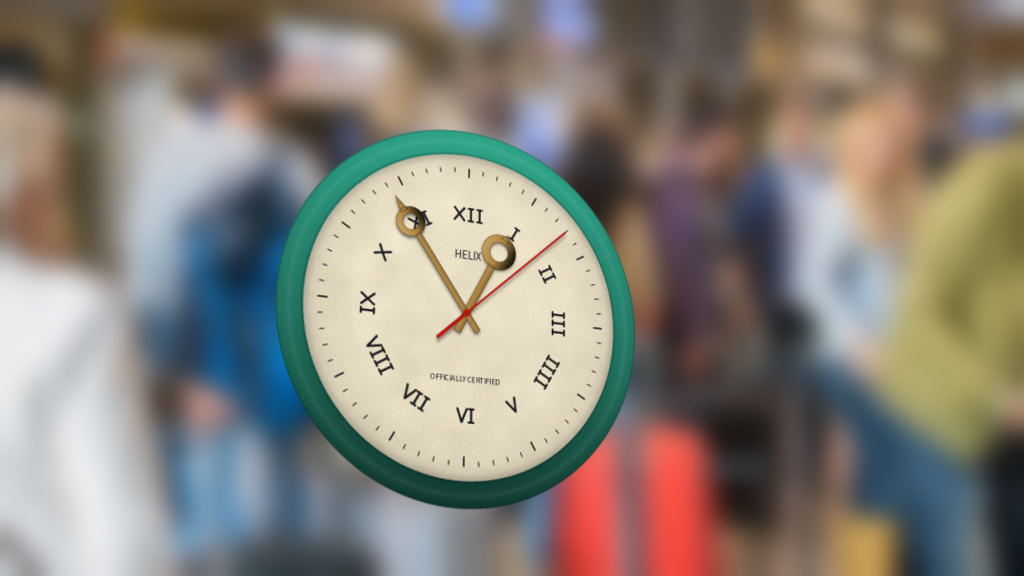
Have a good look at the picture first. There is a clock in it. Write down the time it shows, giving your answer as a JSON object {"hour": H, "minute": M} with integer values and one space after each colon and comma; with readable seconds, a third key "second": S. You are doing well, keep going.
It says {"hour": 12, "minute": 54, "second": 8}
